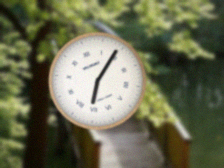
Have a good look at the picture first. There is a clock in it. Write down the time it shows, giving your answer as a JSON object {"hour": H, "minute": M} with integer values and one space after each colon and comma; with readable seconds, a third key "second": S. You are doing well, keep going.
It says {"hour": 7, "minute": 9}
